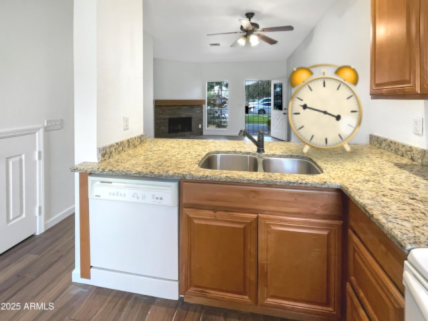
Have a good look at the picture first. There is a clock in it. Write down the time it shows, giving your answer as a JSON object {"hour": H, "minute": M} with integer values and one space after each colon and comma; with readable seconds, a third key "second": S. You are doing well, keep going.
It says {"hour": 3, "minute": 48}
